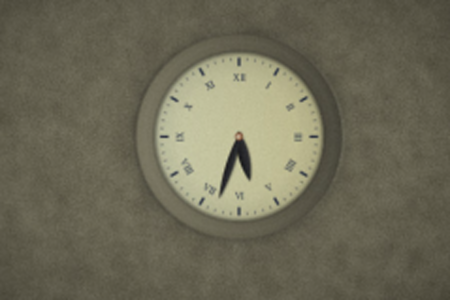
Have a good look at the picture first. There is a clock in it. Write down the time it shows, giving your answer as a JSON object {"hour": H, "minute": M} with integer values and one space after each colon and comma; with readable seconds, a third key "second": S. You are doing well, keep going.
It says {"hour": 5, "minute": 33}
